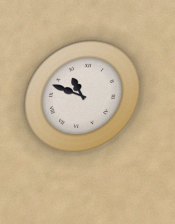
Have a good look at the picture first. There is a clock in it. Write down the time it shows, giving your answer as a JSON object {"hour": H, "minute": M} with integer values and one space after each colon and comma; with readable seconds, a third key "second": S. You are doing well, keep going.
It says {"hour": 10, "minute": 48}
